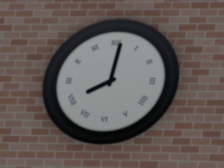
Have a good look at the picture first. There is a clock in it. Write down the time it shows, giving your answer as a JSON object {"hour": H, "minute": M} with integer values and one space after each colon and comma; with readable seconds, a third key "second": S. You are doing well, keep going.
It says {"hour": 8, "minute": 1}
